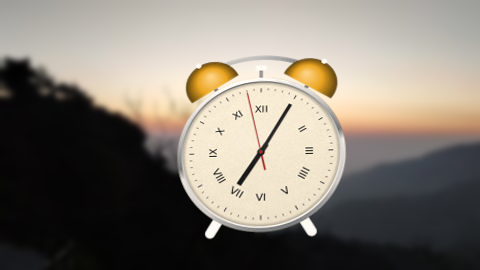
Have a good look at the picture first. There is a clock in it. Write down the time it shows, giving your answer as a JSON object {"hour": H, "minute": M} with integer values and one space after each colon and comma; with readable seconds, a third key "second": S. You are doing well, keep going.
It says {"hour": 7, "minute": 4, "second": 58}
